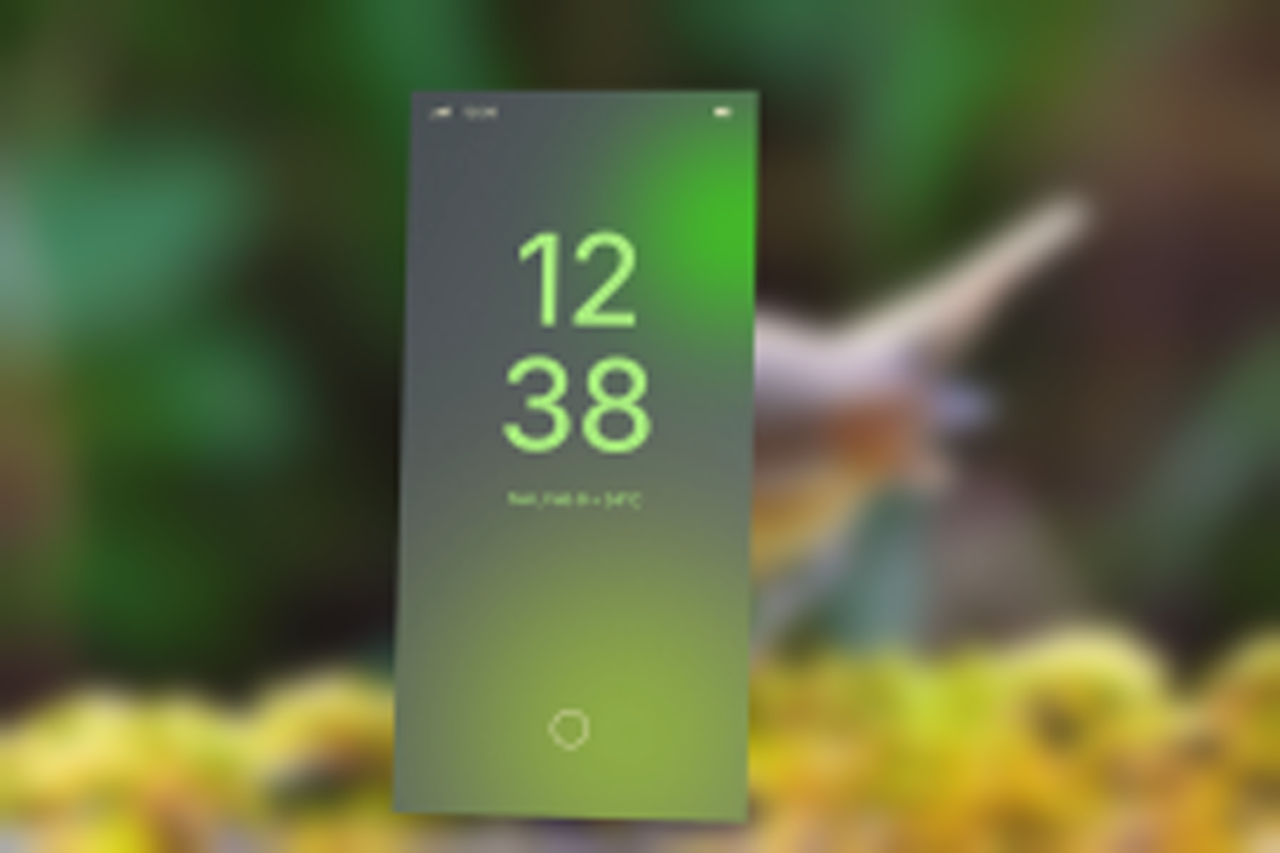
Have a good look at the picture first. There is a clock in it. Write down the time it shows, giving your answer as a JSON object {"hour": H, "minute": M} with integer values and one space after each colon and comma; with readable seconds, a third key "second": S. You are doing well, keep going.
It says {"hour": 12, "minute": 38}
